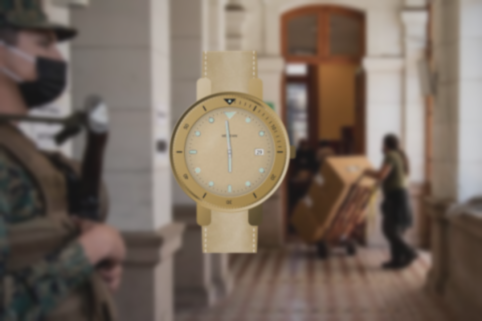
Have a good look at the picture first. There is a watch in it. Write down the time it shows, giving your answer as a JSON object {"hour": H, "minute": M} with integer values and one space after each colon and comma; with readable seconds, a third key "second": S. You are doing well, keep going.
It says {"hour": 5, "minute": 59}
